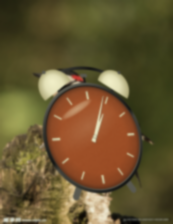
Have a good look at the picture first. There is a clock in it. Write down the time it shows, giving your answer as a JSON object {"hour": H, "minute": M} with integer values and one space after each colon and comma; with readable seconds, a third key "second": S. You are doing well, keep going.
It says {"hour": 1, "minute": 4}
